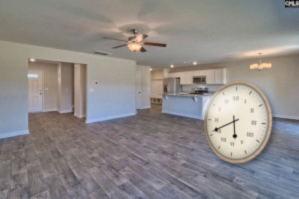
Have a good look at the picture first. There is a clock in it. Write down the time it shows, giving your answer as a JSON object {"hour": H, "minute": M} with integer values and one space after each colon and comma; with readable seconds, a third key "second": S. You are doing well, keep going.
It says {"hour": 5, "minute": 41}
